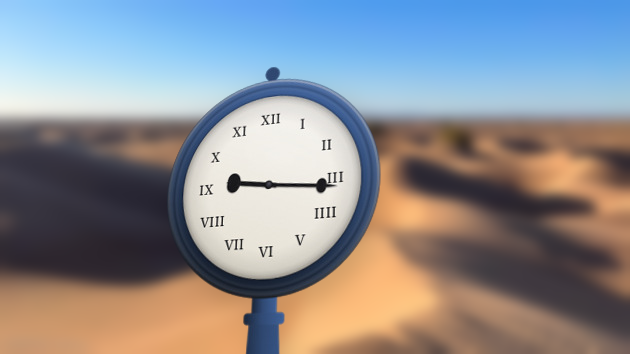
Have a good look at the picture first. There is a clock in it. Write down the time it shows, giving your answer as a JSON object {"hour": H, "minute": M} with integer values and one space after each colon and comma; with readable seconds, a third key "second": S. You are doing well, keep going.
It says {"hour": 9, "minute": 16}
